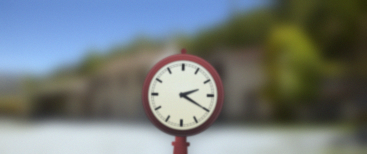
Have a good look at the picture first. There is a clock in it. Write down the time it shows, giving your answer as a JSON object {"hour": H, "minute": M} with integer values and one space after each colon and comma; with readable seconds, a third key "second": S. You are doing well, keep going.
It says {"hour": 2, "minute": 20}
